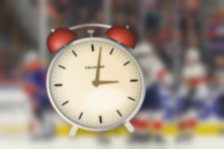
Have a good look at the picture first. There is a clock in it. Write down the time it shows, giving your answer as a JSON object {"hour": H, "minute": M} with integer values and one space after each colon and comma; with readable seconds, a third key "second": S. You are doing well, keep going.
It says {"hour": 3, "minute": 2}
